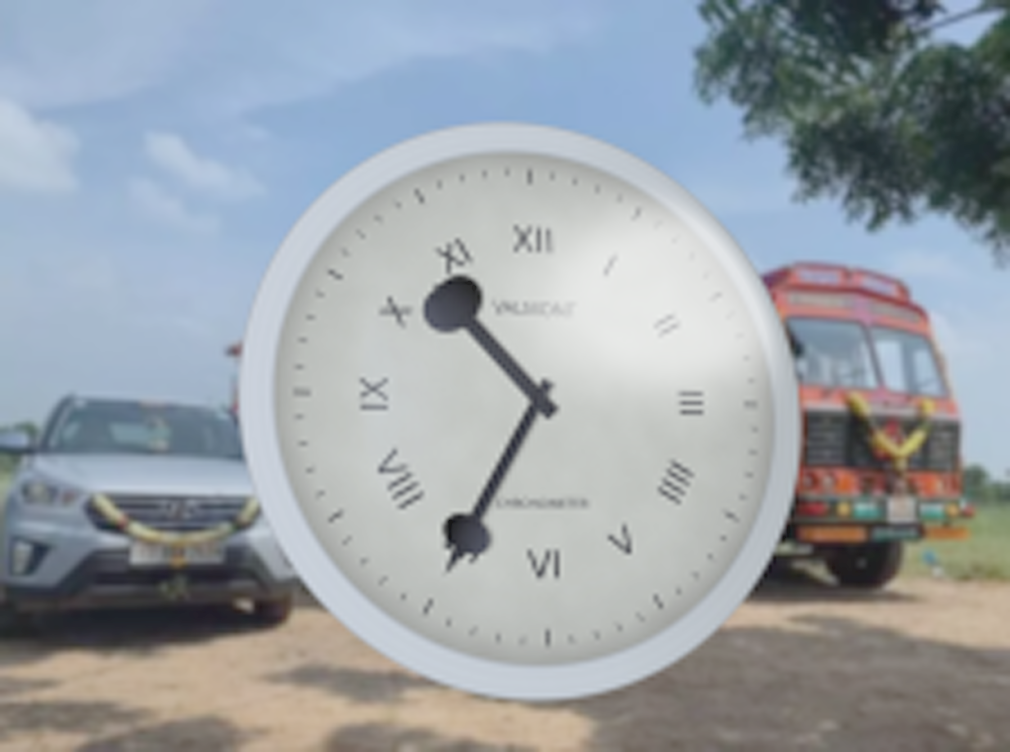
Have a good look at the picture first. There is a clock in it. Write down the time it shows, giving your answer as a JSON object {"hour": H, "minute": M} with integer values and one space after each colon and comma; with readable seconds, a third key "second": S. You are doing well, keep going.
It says {"hour": 10, "minute": 35}
